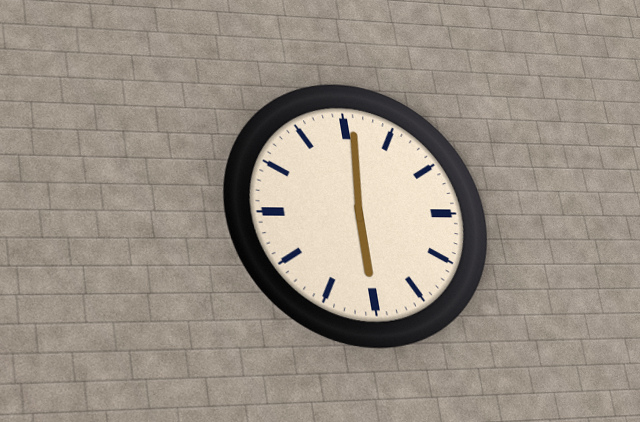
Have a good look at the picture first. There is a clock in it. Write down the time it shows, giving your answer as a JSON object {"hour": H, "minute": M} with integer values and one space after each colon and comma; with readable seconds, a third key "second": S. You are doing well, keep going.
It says {"hour": 6, "minute": 1}
